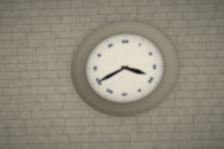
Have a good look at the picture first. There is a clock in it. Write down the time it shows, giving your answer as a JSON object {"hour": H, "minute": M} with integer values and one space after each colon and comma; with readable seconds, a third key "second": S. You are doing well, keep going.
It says {"hour": 3, "minute": 40}
